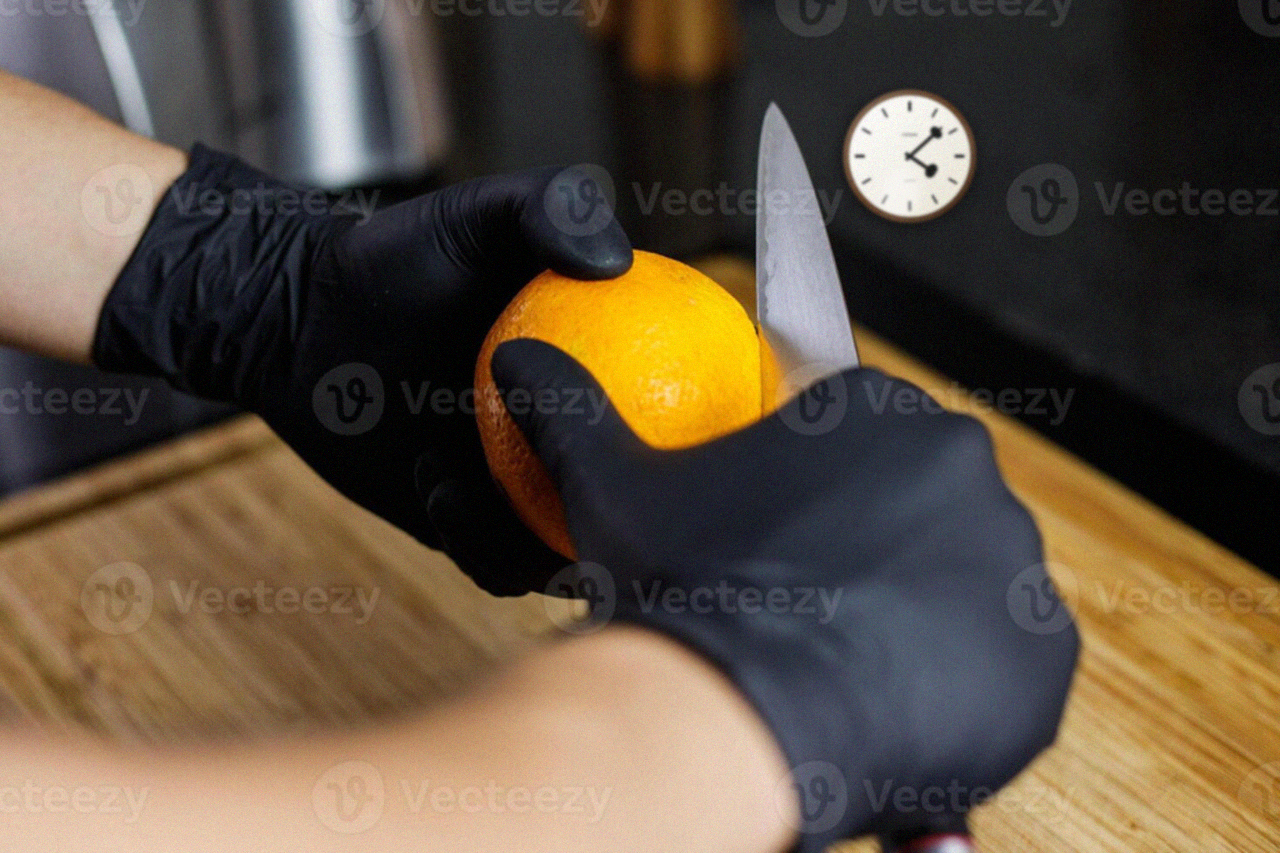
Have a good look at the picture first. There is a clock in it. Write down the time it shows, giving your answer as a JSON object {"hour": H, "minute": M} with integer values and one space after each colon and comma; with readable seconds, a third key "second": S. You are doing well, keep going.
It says {"hour": 4, "minute": 8}
